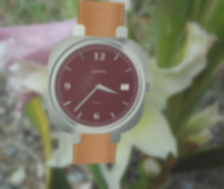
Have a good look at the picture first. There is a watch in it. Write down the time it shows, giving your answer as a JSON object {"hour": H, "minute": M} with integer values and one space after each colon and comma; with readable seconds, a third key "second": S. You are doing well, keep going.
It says {"hour": 3, "minute": 37}
